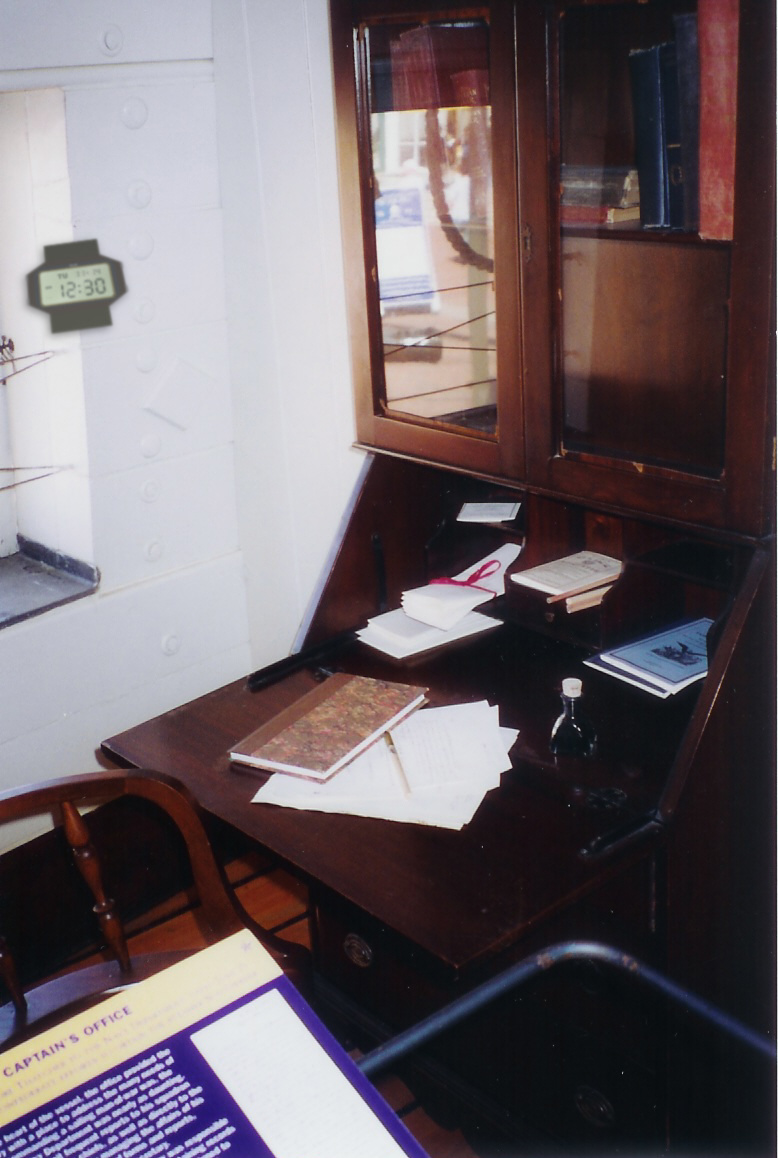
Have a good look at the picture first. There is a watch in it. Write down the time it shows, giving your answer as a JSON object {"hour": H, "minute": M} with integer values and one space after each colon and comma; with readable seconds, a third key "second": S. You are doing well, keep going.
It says {"hour": 12, "minute": 30}
